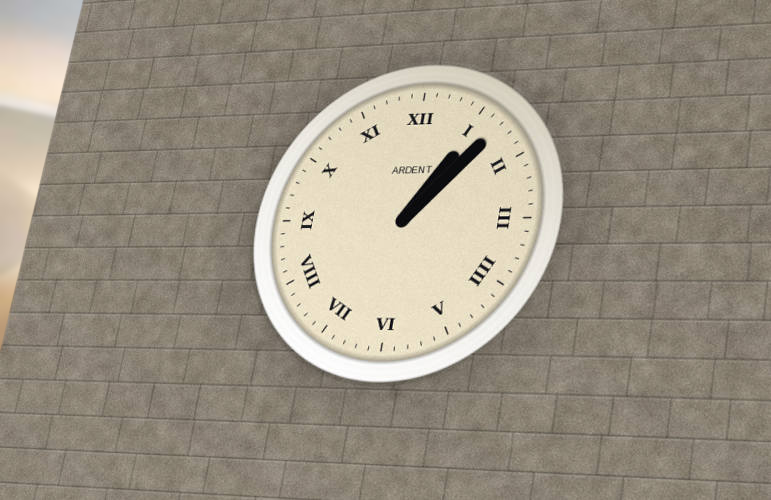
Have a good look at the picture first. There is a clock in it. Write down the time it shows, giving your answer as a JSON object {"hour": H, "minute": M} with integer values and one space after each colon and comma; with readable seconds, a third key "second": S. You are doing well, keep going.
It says {"hour": 1, "minute": 7}
